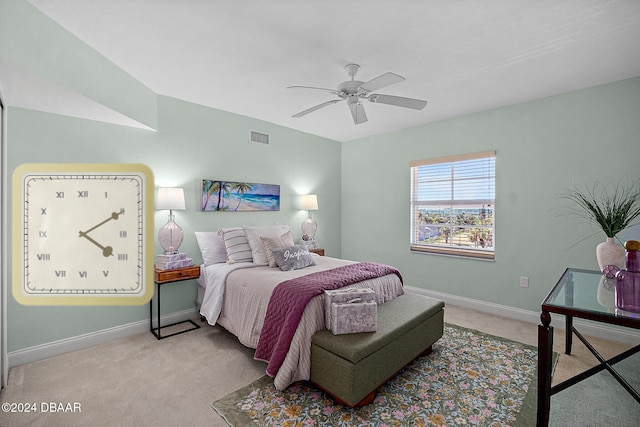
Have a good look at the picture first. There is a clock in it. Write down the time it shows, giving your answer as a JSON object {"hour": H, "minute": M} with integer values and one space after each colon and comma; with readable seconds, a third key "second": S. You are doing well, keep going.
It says {"hour": 4, "minute": 10}
